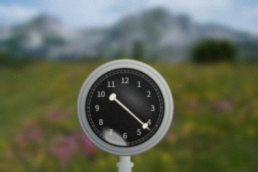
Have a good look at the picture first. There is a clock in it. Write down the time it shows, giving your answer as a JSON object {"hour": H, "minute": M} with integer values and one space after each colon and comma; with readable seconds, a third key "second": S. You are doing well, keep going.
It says {"hour": 10, "minute": 22}
